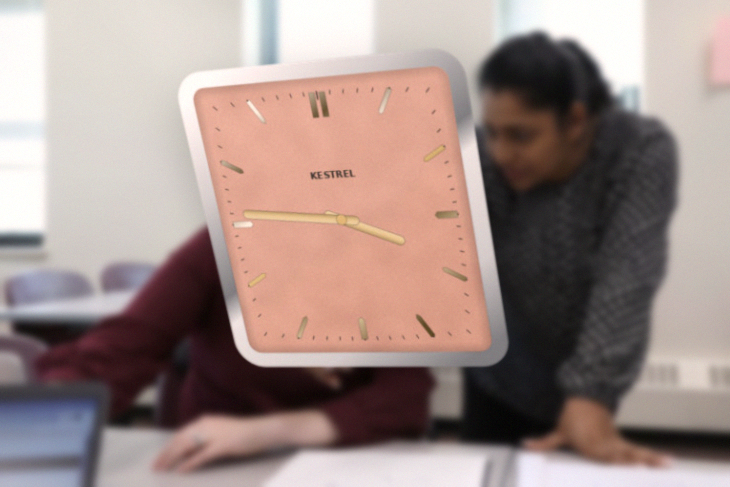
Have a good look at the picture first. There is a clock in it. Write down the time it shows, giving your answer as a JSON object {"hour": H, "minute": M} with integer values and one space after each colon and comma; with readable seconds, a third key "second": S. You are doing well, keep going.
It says {"hour": 3, "minute": 46}
